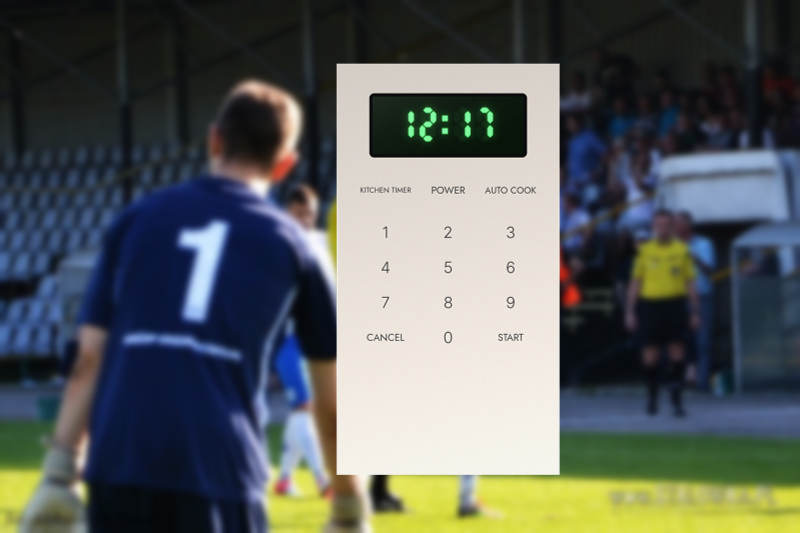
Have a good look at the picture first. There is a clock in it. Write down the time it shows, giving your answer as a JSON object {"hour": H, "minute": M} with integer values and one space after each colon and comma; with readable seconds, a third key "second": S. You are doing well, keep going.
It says {"hour": 12, "minute": 17}
